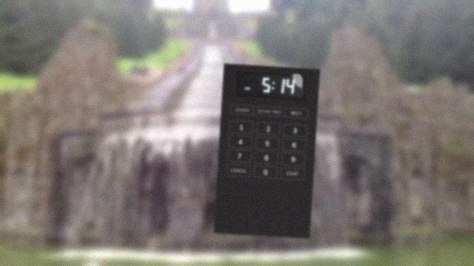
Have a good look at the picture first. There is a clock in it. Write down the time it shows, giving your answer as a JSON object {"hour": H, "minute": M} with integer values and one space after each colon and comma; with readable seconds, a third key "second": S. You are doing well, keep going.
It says {"hour": 5, "minute": 14}
